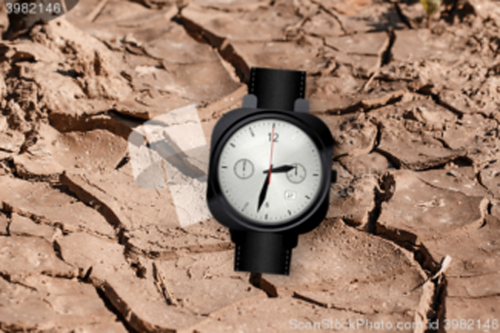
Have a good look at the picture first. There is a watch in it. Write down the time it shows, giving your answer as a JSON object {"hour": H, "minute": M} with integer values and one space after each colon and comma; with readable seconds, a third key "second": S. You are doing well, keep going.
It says {"hour": 2, "minute": 32}
